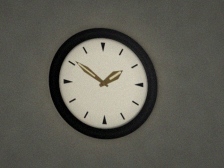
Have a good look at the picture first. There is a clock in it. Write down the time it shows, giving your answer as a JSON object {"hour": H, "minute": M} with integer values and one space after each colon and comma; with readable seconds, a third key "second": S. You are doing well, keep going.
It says {"hour": 1, "minute": 51}
